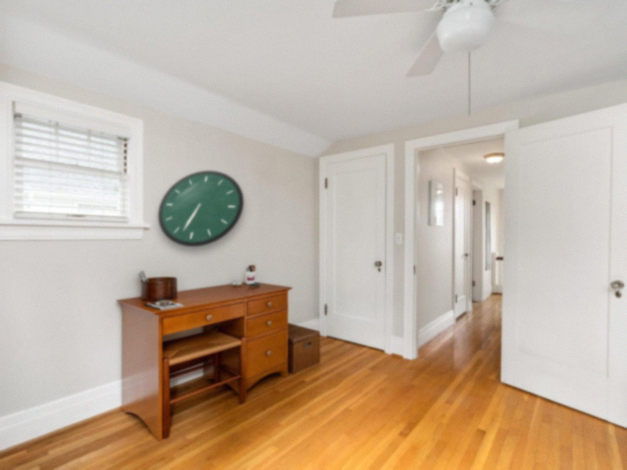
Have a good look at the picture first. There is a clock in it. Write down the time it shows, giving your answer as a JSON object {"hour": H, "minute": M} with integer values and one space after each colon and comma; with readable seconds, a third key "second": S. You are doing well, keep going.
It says {"hour": 6, "minute": 33}
